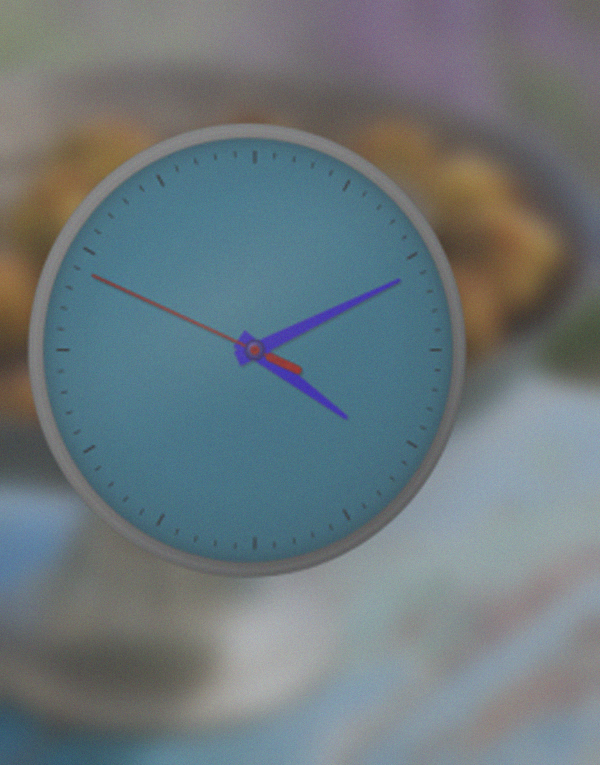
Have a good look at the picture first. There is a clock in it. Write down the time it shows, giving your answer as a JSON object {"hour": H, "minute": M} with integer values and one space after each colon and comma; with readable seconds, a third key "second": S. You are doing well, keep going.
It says {"hour": 4, "minute": 10, "second": 49}
